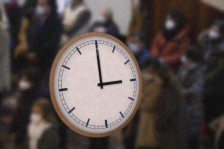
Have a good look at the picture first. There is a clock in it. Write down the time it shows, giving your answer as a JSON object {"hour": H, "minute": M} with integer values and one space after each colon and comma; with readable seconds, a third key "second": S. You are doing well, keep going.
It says {"hour": 3, "minute": 0}
